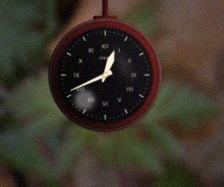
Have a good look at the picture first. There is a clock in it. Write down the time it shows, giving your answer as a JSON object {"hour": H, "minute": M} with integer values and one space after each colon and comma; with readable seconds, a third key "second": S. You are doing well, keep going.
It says {"hour": 12, "minute": 41}
